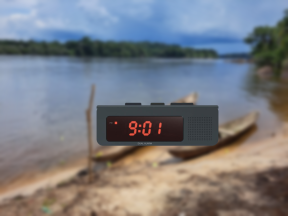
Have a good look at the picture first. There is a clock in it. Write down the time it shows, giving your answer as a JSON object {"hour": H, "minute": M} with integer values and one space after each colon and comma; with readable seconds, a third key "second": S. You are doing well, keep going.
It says {"hour": 9, "minute": 1}
